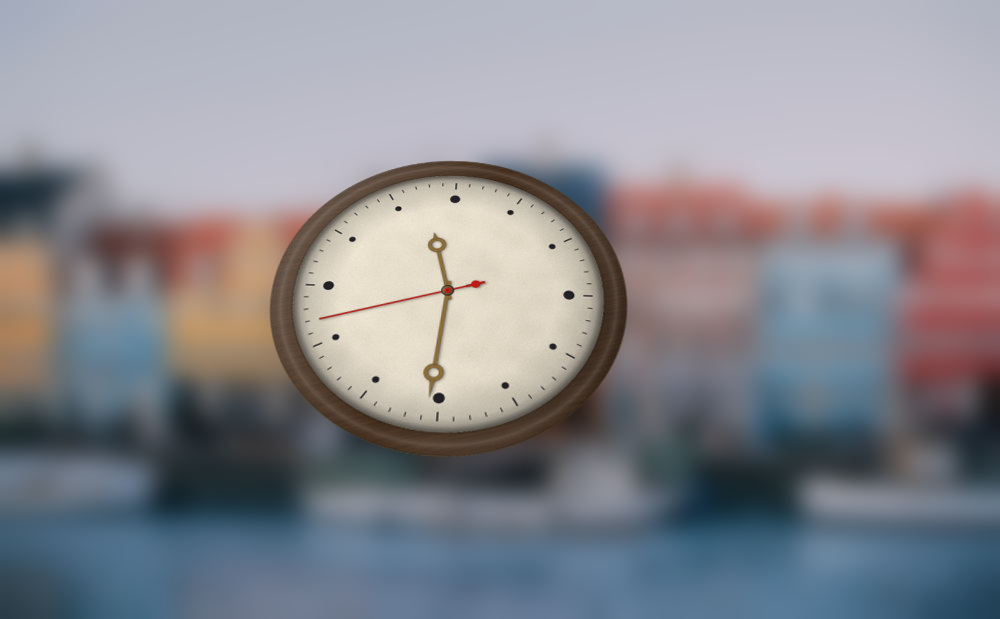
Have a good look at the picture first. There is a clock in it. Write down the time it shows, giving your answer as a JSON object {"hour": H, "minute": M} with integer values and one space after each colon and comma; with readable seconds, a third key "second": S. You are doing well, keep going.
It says {"hour": 11, "minute": 30, "second": 42}
